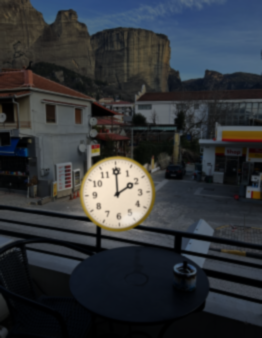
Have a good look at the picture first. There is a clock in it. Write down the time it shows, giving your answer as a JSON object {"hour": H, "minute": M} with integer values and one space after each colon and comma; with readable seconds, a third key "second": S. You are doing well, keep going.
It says {"hour": 2, "minute": 0}
